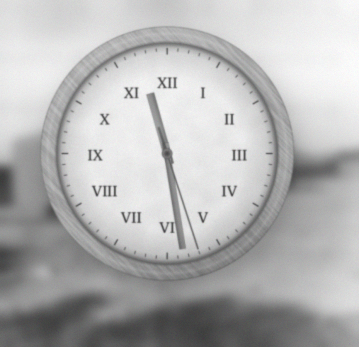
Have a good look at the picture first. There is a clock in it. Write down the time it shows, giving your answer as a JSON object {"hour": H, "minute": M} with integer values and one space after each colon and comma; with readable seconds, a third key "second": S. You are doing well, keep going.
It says {"hour": 11, "minute": 28, "second": 27}
